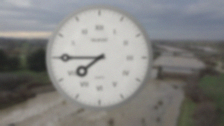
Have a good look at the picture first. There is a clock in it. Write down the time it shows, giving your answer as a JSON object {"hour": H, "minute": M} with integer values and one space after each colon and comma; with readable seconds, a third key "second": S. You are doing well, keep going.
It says {"hour": 7, "minute": 45}
